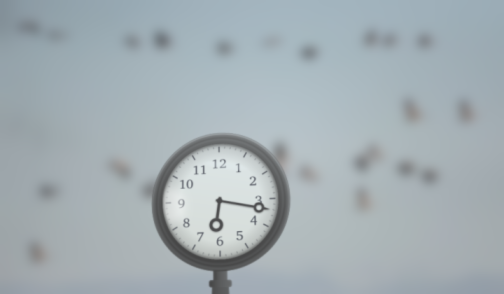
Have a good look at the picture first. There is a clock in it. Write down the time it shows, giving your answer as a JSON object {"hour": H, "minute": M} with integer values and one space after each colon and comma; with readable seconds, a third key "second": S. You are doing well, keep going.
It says {"hour": 6, "minute": 17}
